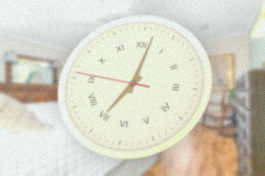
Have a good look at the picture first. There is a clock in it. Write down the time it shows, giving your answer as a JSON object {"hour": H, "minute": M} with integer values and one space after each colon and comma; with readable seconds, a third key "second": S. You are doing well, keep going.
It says {"hour": 7, "minute": 1, "second": 46}
